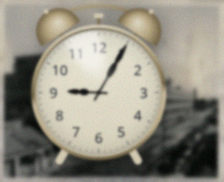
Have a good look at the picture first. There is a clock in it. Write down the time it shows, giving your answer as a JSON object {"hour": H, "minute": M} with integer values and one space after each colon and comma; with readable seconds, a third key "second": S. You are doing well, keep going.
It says {"hour": 9, "minute": 5}
